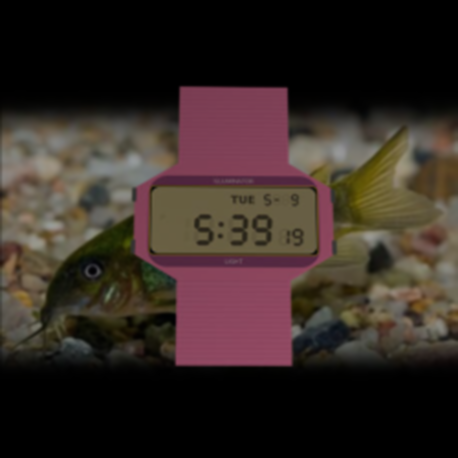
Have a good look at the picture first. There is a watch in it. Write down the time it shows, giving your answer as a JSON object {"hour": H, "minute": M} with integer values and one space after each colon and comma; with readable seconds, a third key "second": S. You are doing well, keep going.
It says {"hour": 5, "minute": 39, "second": 19}
